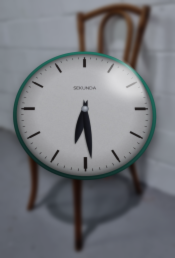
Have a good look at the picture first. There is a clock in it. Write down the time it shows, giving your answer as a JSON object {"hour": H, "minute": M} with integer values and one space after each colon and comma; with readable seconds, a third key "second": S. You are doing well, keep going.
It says {"hour": 6, "minute": 29}
